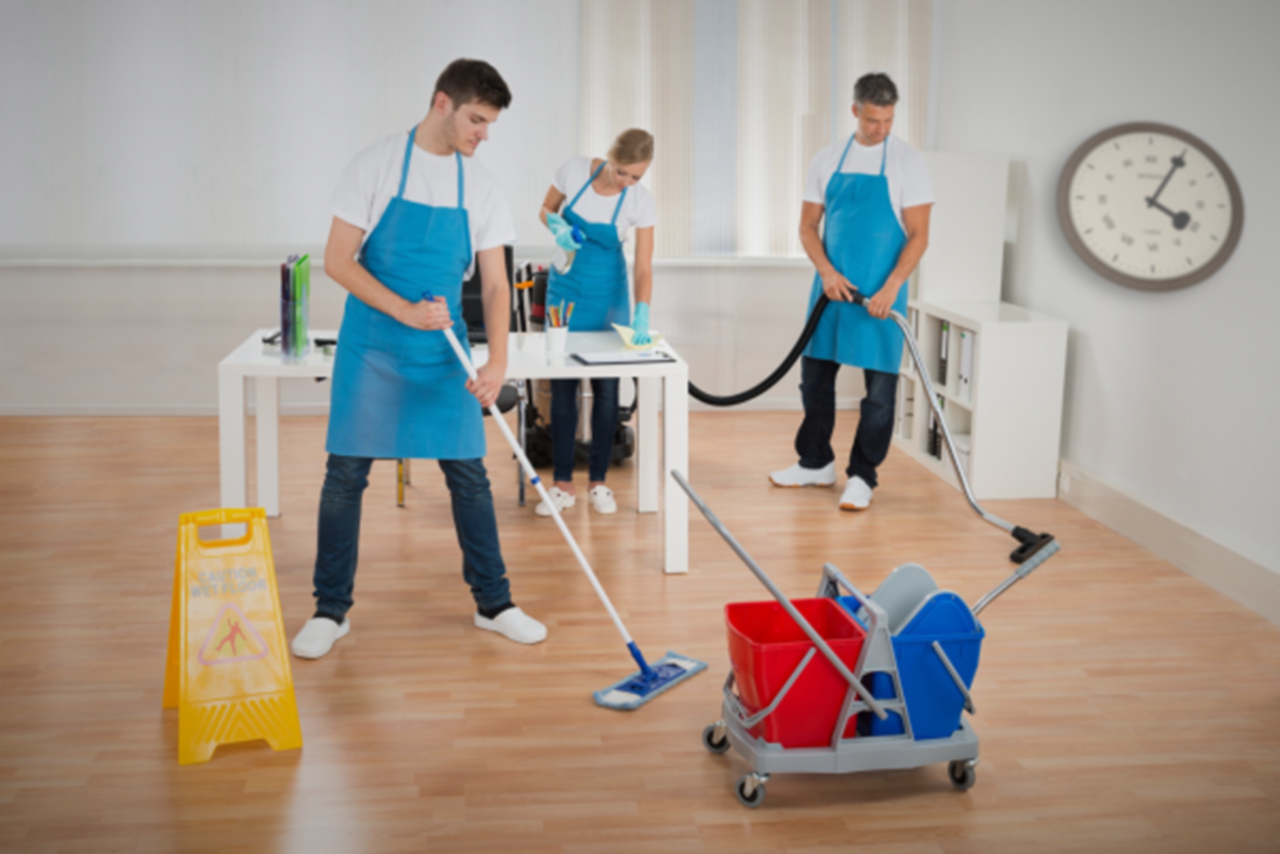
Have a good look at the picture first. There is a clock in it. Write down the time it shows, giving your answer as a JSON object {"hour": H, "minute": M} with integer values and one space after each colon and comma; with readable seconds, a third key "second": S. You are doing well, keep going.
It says {"hour": 4, "minute": 5}
